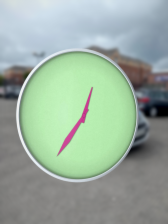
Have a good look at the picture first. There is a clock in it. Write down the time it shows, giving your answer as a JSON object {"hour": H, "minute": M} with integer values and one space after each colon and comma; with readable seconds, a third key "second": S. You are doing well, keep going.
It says {"hour": 12, "minute": 36}
